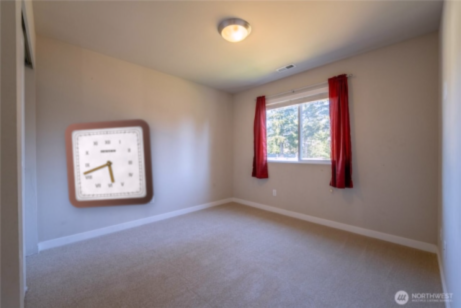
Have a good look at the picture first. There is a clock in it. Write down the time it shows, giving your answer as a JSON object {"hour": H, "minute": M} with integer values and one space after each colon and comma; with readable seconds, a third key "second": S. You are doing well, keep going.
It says {"hour": 5, "minute": 42}
